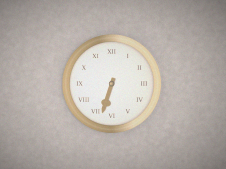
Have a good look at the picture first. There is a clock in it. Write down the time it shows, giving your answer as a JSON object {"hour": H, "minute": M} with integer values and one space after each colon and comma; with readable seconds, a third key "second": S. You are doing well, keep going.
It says {"hour": 6, "minute": 33}
